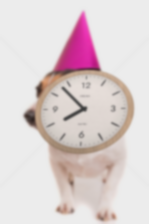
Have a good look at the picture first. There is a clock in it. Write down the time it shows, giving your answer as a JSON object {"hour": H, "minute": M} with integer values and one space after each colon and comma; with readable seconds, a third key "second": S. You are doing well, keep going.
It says {"hour": 7, "minute": 53}
